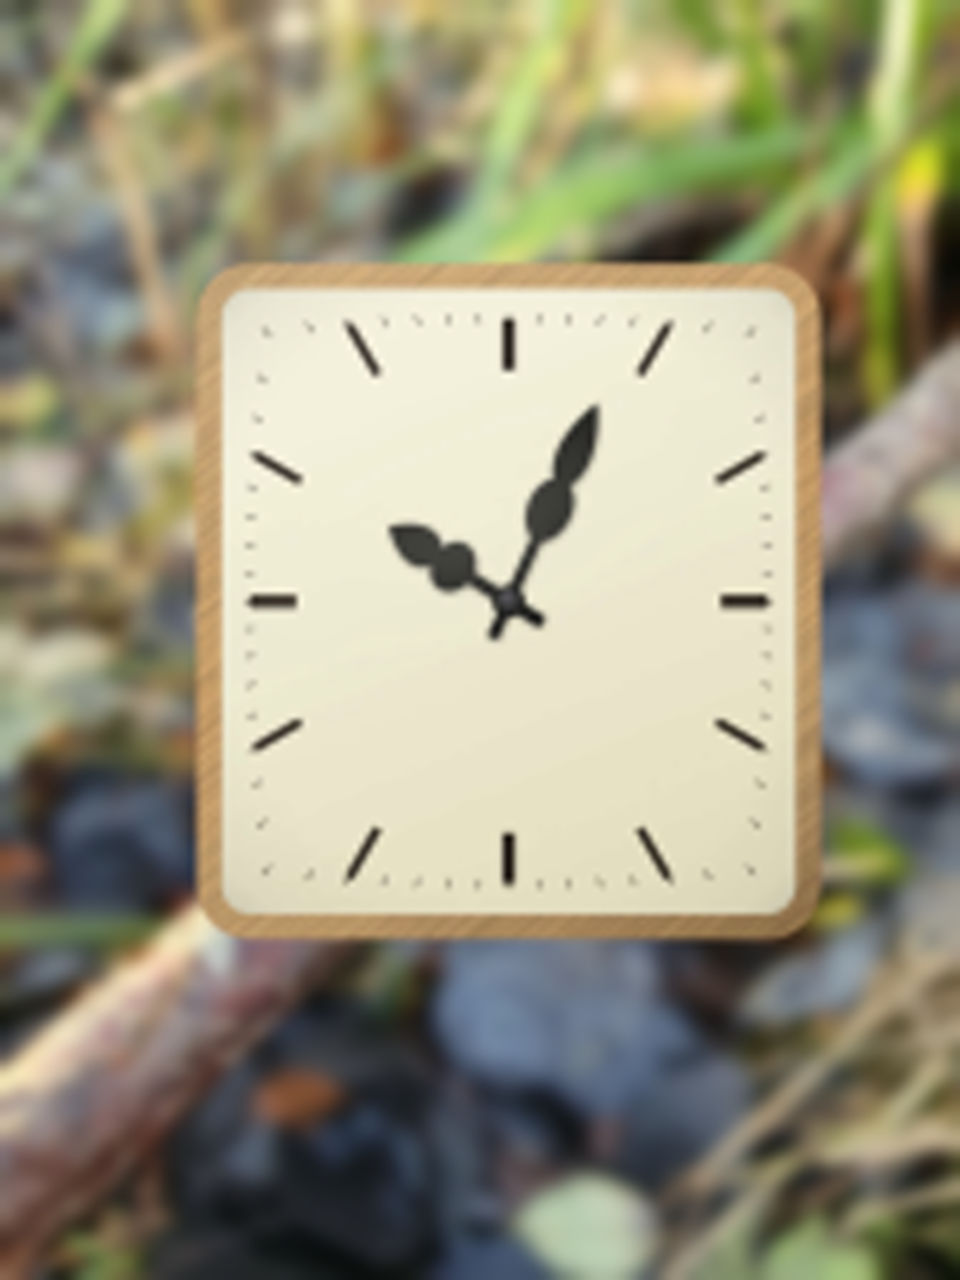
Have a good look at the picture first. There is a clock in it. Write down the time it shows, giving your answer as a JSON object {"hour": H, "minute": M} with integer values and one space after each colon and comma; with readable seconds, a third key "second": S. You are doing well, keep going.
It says {"hour": 10, "minute": 4}
